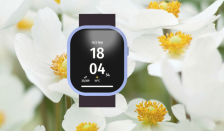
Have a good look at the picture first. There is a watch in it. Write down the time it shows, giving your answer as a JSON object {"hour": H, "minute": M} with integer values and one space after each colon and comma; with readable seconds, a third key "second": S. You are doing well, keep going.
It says {"hour": 18, "minute": 4}
